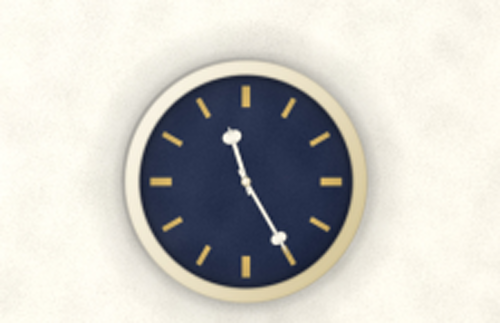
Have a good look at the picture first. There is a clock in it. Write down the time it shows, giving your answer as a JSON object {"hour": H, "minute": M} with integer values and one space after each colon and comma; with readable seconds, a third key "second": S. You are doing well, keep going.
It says {"hour": 11, "minute": 25}
